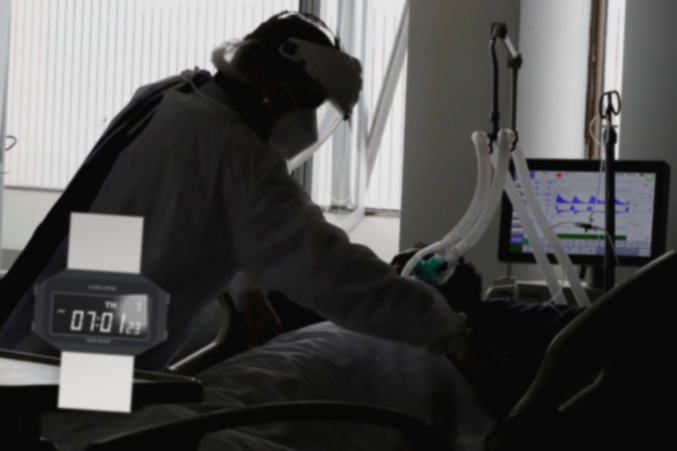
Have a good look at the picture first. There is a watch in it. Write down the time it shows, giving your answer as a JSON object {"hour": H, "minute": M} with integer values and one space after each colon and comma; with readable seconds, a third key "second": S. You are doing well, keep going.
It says {"hour": 7, "minute": 1}
